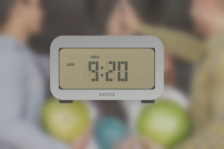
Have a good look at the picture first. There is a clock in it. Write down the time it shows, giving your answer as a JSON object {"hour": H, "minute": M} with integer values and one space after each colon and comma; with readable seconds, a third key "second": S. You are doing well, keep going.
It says {"hour": 9, "minute": 20}
